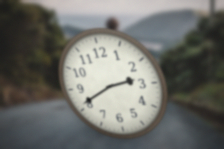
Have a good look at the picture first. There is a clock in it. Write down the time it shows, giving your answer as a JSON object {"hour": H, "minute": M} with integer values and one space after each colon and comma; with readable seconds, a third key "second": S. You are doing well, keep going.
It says {"hour": 2, "minute": 41}
